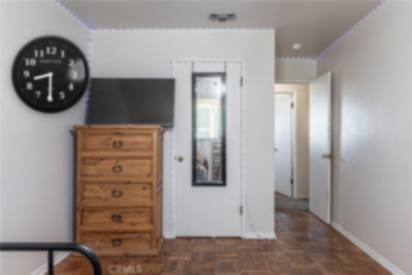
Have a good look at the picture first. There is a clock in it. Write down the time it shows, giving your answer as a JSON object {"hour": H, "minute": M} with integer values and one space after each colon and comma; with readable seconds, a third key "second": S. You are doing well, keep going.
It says {"hour": 8, "minute": 30}
